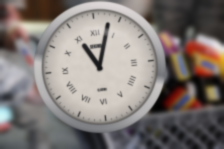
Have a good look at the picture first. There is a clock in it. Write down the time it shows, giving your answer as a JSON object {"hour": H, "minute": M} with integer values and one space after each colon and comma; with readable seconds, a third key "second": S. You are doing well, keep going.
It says {"hour": 11, "minute": 3}
